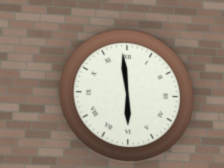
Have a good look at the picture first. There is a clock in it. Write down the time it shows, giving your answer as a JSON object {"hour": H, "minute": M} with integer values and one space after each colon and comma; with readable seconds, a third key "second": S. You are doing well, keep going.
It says {"hour": 5, "minute": 59}
